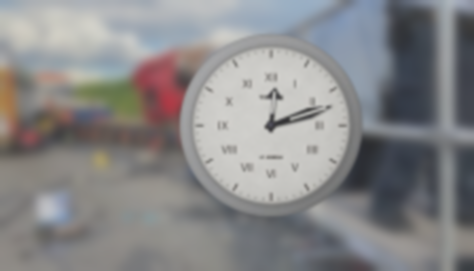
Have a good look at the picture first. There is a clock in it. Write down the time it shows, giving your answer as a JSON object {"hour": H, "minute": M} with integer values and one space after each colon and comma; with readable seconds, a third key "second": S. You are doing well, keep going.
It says {"hour": 12, "minute": 12}
